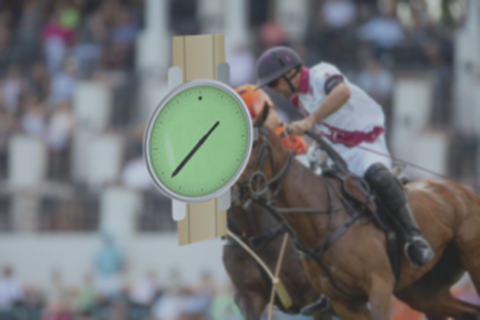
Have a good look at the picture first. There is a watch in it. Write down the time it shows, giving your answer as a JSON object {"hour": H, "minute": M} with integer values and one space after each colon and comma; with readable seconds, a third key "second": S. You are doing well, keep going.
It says {"hour": 1, "minute": 38}
